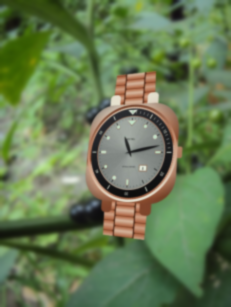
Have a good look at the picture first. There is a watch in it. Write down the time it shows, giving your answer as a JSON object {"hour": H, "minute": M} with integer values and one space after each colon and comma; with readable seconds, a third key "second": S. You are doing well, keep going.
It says {"hour": 11, "minute": 13}
